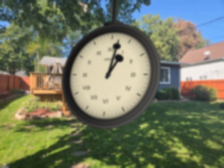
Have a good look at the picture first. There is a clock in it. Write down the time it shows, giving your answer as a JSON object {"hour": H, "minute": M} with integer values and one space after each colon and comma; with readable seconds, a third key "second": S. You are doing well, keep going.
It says {"hour": 1, "minute": 2}
